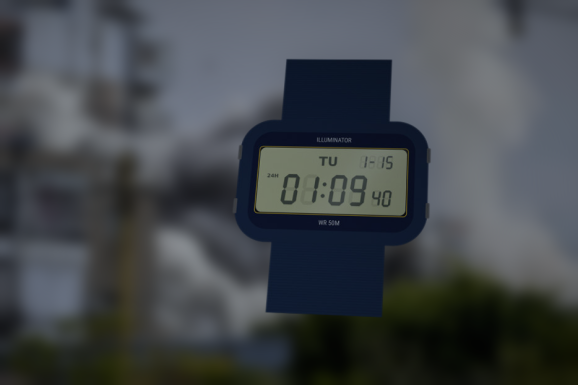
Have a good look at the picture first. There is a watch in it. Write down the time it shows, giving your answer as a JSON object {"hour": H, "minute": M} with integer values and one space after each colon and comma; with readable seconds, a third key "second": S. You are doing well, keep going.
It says {"hour": 1, "minute": 9, "second": 40}
